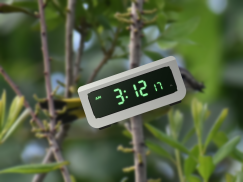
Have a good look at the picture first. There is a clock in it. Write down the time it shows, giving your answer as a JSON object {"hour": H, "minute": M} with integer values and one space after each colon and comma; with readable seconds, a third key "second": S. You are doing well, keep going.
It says {"hour": 3, "minute": 12, "second": 17}
